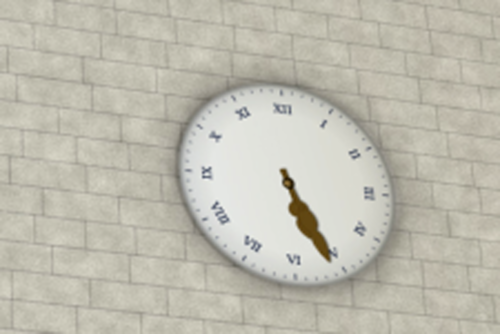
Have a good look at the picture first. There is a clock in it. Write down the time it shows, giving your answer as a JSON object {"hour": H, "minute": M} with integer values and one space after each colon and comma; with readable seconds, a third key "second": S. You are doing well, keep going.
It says {"hour": 5, "minute": 26}
